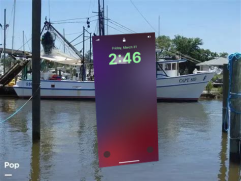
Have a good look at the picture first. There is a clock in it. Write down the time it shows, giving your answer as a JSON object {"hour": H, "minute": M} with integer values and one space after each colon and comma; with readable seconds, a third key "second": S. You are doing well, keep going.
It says {"hour": 2, "minute": 46}
